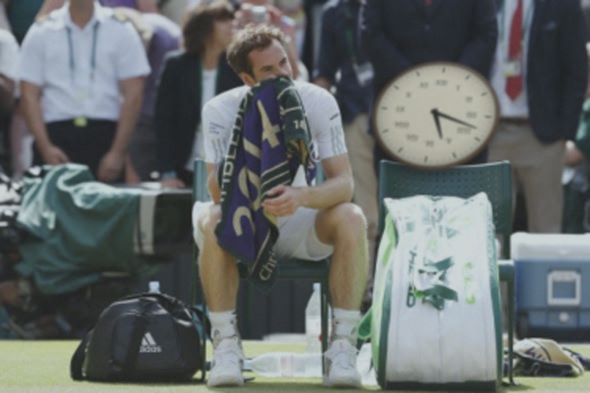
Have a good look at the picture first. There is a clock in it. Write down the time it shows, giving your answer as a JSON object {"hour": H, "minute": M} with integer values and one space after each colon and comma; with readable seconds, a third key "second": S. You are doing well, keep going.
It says {"hour": 5, "minute": 18}
